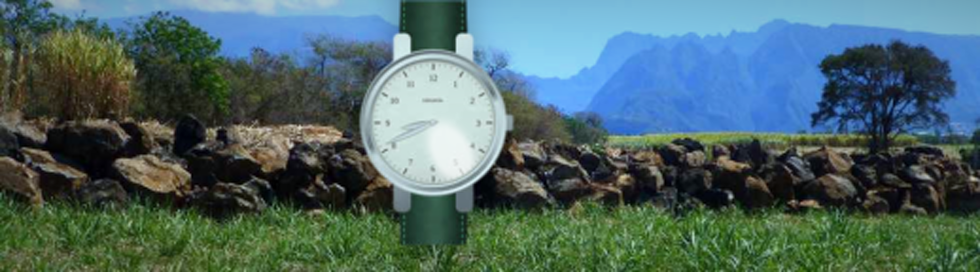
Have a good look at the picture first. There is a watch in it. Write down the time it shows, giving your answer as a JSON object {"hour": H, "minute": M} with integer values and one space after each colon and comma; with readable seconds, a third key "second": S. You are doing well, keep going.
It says {"hour": 8, "minute": 41}
